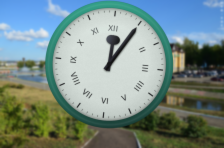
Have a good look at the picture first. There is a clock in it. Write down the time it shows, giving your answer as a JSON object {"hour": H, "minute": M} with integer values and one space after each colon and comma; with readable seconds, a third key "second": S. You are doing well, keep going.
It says {"hour": 12, "minute": 5}
